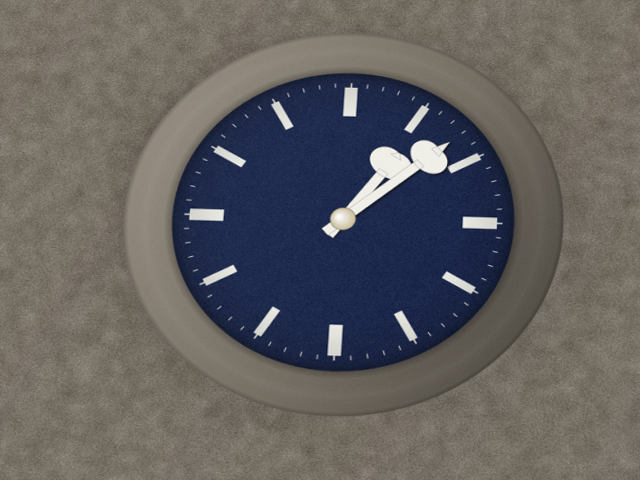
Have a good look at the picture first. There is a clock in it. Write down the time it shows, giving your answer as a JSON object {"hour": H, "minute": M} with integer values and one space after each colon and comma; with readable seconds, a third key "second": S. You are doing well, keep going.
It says {"hour": 1, "minute": 8}
